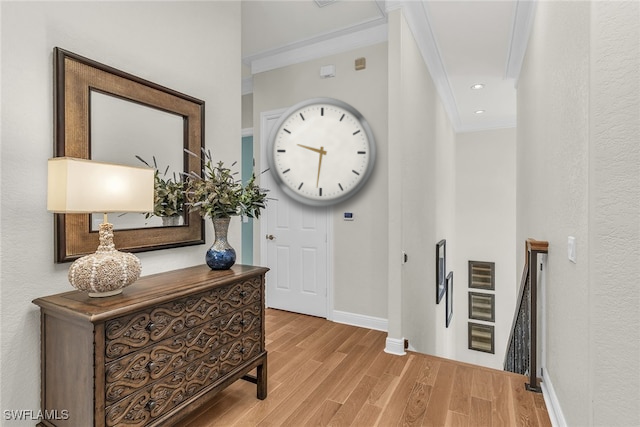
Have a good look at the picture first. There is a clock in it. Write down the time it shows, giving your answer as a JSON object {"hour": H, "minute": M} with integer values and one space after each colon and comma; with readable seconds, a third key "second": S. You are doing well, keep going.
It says {"hour": 9, "minute": 31}
